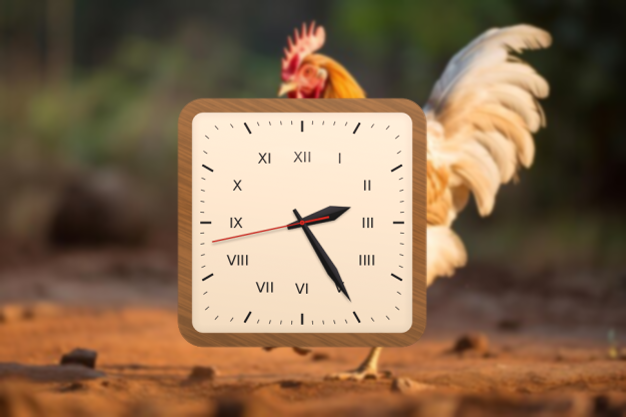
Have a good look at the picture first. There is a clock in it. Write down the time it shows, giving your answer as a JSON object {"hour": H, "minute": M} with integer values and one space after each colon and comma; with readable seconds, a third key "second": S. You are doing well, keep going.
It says {"hour": 2, "minute": 24, "second": 43}
